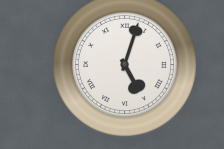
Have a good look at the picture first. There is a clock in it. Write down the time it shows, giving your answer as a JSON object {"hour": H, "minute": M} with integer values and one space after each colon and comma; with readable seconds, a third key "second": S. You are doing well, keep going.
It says {"hour": 5, "minute": 3}
